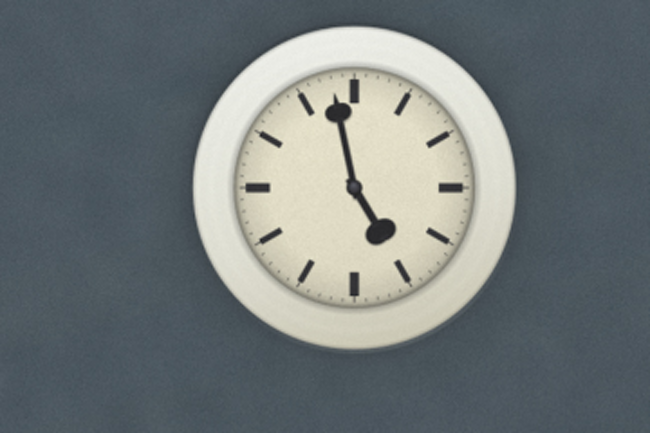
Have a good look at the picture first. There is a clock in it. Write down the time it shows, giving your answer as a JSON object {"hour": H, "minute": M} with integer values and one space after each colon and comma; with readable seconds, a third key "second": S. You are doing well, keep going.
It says {"hour": 4, "minute": 58}
